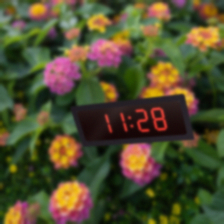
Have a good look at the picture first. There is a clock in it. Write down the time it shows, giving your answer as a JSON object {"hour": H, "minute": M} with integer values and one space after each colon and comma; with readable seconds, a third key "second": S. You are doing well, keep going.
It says {"hour": 11, "minute": 28}
